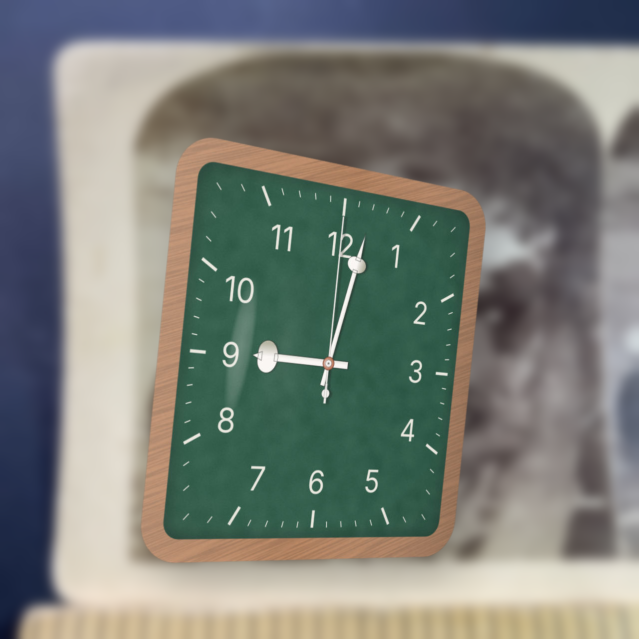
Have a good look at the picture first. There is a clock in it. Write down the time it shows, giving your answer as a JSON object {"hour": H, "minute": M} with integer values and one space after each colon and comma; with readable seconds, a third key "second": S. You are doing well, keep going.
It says {"hour": 9, "minute": 2, "second": 0}
